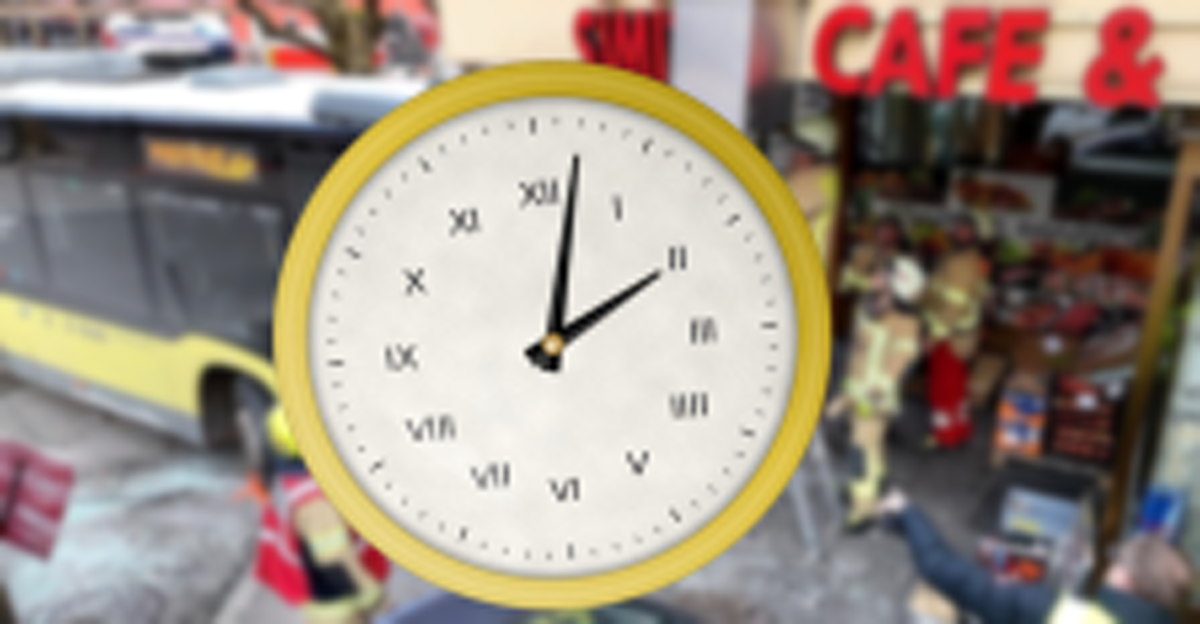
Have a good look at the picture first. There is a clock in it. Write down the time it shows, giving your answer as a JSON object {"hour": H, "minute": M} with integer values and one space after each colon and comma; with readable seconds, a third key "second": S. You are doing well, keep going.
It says {"hour": 2, "minute": 2}
